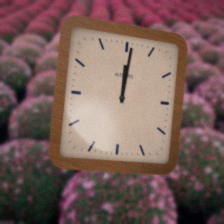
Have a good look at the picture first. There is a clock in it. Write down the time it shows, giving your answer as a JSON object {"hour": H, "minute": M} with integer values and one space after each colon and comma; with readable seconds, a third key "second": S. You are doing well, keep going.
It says {"hour": 12, "minute": 1}
